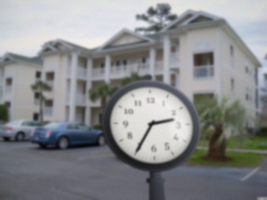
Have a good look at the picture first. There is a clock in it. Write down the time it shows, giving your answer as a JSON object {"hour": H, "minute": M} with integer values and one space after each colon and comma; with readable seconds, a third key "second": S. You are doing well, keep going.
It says {"hour": 2, "minute": 35}
